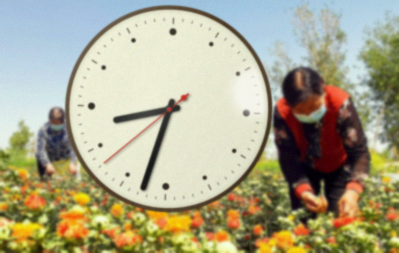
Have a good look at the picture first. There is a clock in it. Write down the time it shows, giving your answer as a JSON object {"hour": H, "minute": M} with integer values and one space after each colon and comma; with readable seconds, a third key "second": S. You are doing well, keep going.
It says {"hour": 8, "minute": 32, "second": 38}
